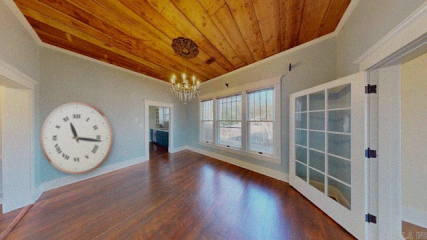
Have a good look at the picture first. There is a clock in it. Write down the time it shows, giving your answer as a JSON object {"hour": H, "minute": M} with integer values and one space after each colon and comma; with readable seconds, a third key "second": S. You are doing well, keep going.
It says {"hour": 11, "minute": 16}
